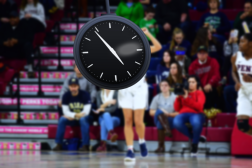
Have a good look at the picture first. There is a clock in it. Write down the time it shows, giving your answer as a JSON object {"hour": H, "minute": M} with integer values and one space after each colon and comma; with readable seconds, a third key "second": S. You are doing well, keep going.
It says {"hour": 4, "minute": 54}
